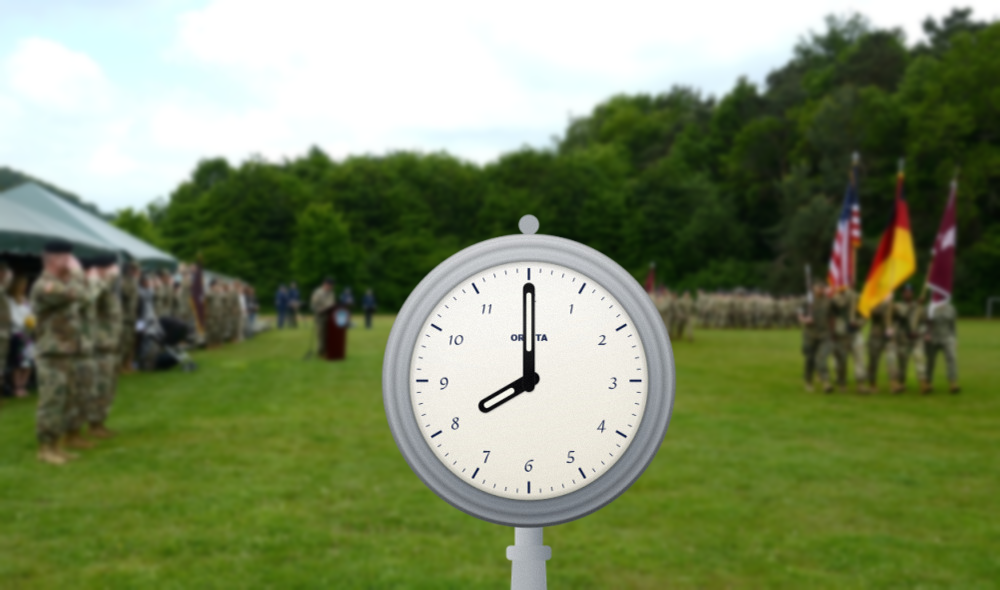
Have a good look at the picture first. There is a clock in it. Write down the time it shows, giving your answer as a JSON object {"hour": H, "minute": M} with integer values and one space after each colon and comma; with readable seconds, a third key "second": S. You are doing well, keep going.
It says {"hour": 8, "minute": 0}
